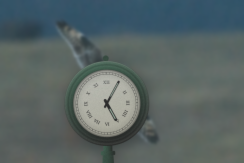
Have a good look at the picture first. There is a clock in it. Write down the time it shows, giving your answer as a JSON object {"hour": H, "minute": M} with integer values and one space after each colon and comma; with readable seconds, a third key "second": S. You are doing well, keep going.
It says {"hour": 5, "minute": 5}
